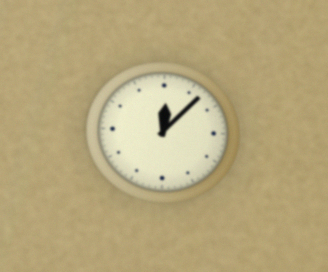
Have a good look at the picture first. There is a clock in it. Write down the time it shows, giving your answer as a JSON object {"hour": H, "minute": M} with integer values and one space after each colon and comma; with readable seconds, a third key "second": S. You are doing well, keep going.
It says {"hour": 12, "minute": 7}
